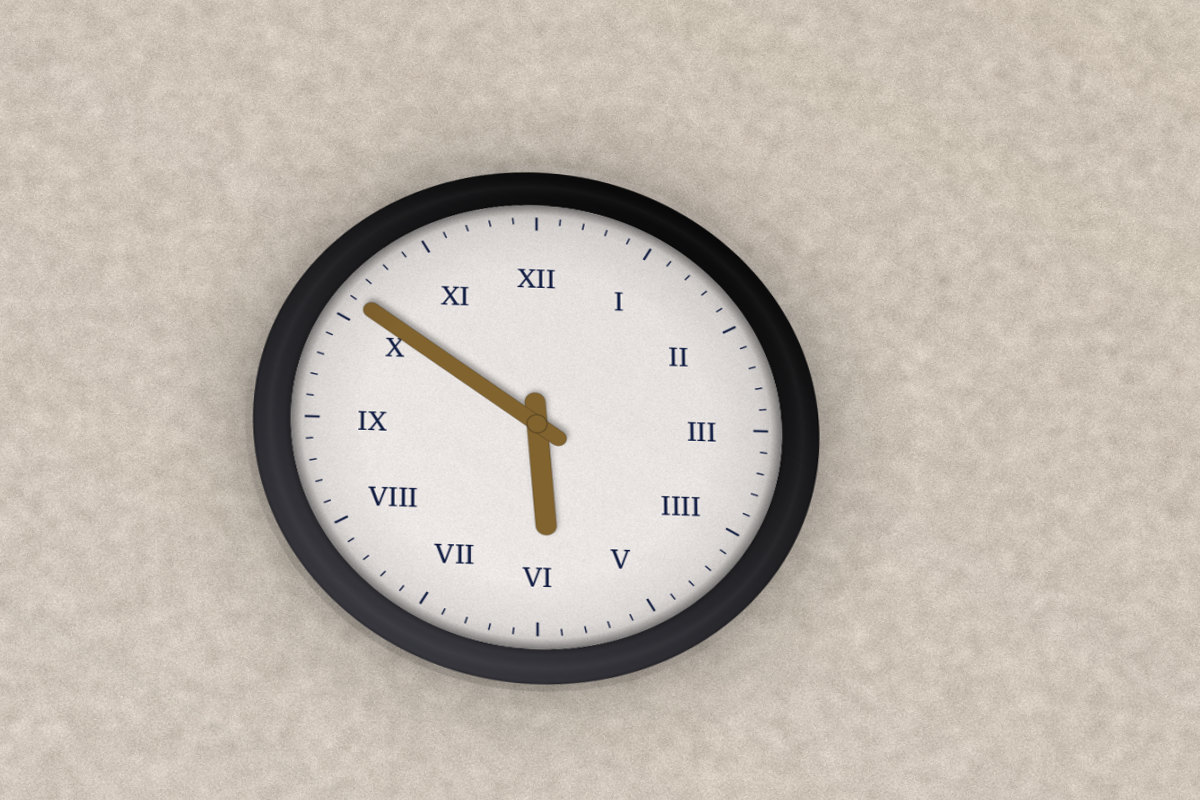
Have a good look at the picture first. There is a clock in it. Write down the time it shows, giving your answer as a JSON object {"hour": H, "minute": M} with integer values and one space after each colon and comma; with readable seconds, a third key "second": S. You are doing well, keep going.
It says {"hour": 5, "minute": 51}
